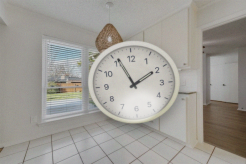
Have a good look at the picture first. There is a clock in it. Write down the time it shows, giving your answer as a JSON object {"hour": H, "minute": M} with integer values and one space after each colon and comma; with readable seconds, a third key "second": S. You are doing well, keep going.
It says {"hour": 1, "minute": 56}
